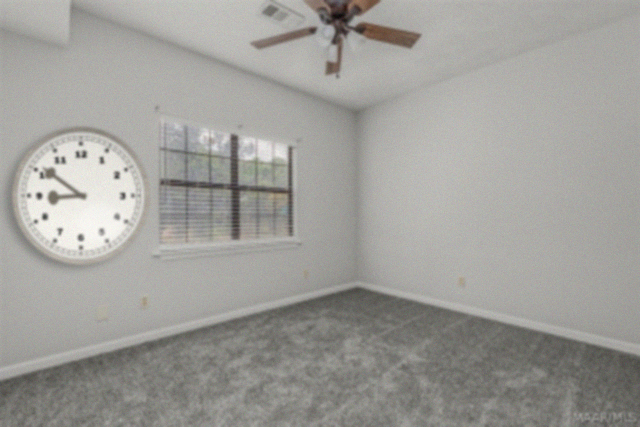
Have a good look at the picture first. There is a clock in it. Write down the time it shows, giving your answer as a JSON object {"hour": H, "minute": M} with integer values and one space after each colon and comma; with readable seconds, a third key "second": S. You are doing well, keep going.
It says {"hour": 8, "minute": 51}
